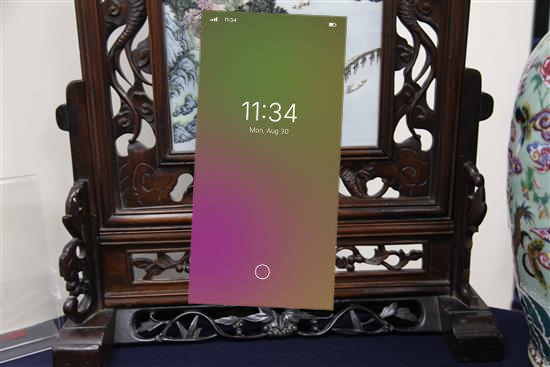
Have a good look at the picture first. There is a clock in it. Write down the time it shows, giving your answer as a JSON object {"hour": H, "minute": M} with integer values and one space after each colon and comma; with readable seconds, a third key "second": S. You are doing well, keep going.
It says {"hour": 11, "minute": 34}
